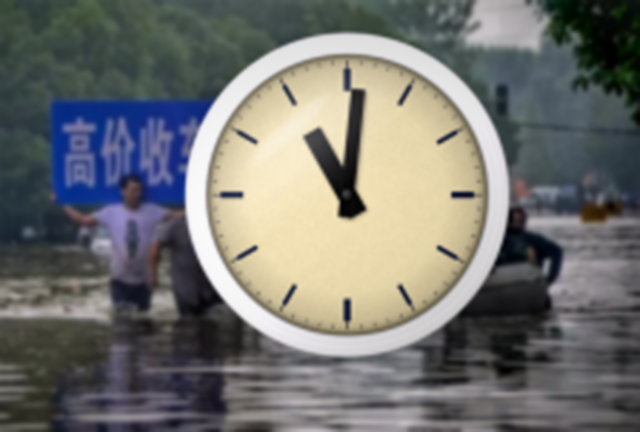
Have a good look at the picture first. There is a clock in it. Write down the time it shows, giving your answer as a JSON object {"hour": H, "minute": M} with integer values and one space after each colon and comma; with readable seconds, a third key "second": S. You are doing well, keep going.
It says {"hour": 11, "minute": 1}
